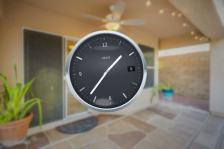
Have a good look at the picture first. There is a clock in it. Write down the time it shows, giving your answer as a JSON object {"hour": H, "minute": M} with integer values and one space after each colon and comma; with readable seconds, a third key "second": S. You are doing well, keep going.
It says {"hour": 1, "minute": 37}
